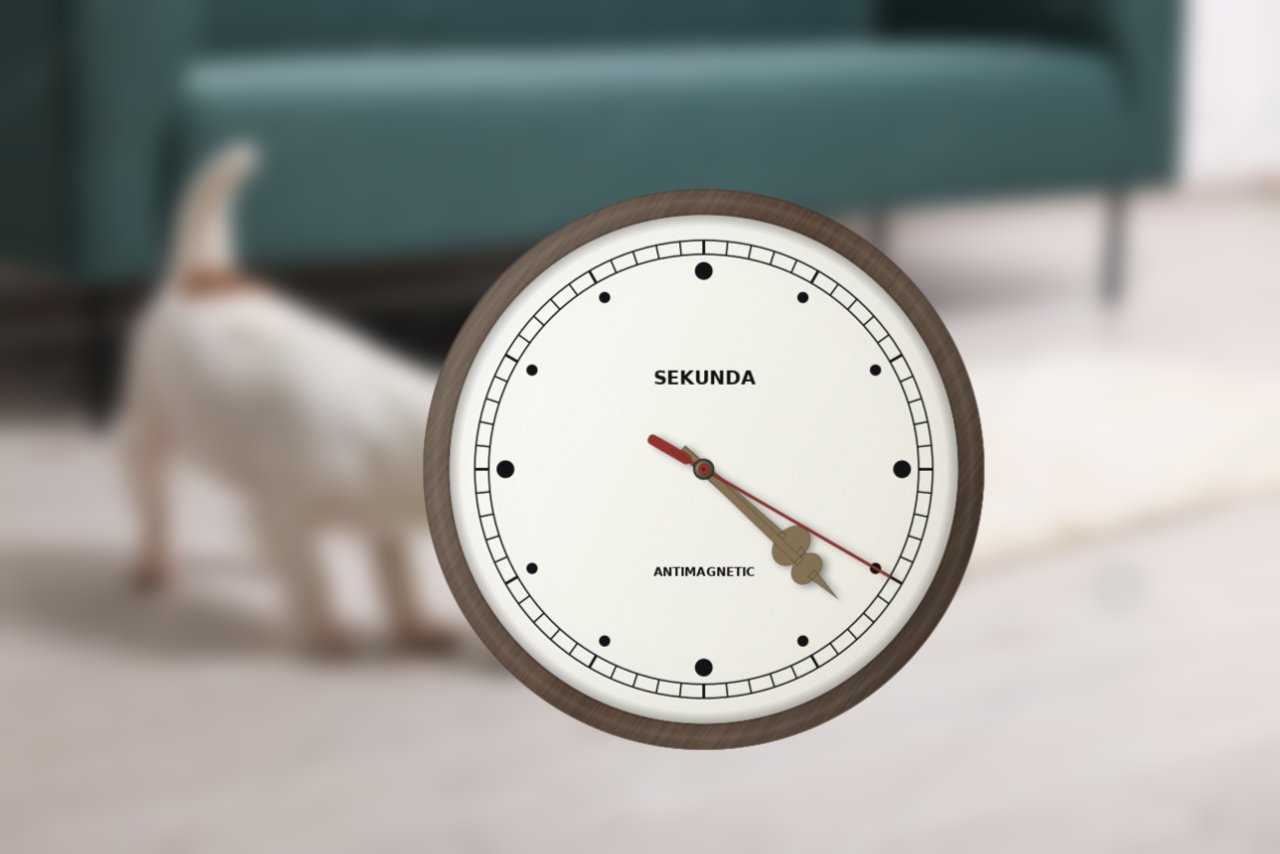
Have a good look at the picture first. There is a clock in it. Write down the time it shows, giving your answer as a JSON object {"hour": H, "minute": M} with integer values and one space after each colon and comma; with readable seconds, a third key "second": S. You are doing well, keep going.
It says {"hour": 4, "minute": 22, "second": 20}
